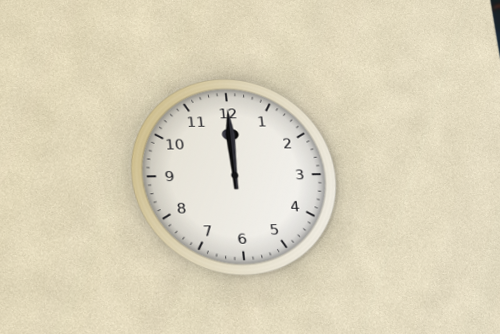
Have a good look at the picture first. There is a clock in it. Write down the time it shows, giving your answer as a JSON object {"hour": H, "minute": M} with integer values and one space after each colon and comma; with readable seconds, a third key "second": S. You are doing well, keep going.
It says {"hour": 12, "minute": 0}
